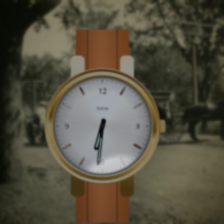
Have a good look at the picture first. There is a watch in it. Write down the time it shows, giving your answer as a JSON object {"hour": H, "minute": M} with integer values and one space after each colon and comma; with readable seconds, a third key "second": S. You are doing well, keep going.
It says {"hour": 6, "minute": 31}
